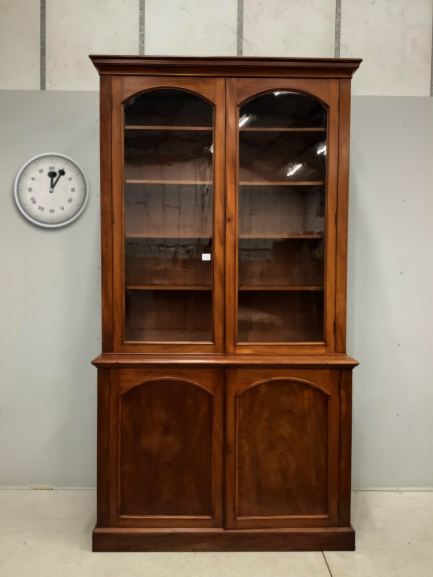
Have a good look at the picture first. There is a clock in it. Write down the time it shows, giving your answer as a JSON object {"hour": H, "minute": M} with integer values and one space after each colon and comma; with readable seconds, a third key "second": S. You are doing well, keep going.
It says {"hour": 12, "minute": 5}
